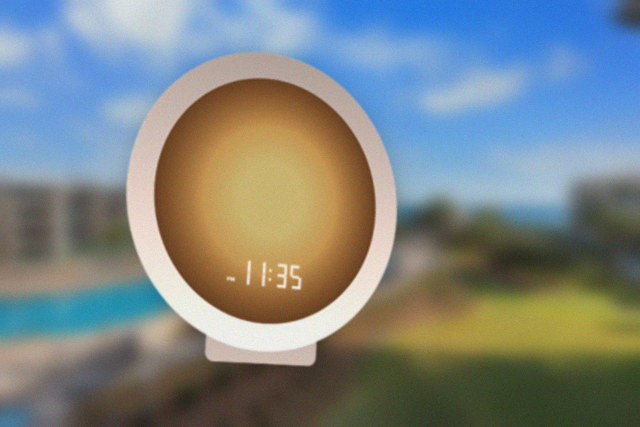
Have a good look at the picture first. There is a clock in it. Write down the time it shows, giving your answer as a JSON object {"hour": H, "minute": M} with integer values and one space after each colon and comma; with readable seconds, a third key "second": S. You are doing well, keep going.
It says {"hour": 11, "minute": 35}
